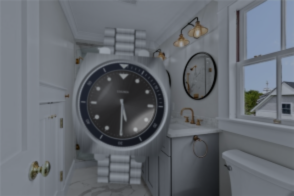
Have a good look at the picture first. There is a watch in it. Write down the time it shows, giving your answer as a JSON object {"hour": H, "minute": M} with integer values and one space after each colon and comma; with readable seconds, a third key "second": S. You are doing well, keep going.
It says {"hour": 5, "minute": 30}
